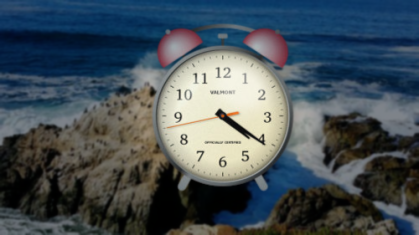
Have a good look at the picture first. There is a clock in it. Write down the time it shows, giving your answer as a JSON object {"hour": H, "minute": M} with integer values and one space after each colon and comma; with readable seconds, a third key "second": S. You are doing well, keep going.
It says {"hour": 4, "minute": 20, "second": 43}
